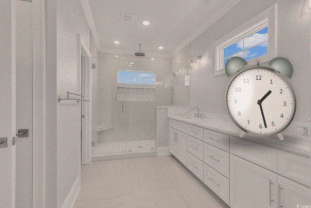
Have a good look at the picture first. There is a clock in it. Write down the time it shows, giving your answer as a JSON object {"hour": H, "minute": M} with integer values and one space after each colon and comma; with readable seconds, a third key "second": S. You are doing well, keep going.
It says {"hour": 1, "minute": 28}
